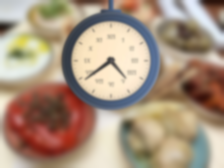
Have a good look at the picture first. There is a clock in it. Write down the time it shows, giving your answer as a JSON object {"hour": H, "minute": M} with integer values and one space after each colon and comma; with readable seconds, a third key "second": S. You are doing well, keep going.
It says {"hour": 4, "minute": 39}
